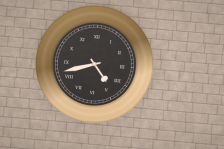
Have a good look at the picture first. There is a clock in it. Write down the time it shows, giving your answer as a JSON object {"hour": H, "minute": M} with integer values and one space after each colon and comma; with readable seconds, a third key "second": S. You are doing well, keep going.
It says {"hour": 4, "minute": 42}
